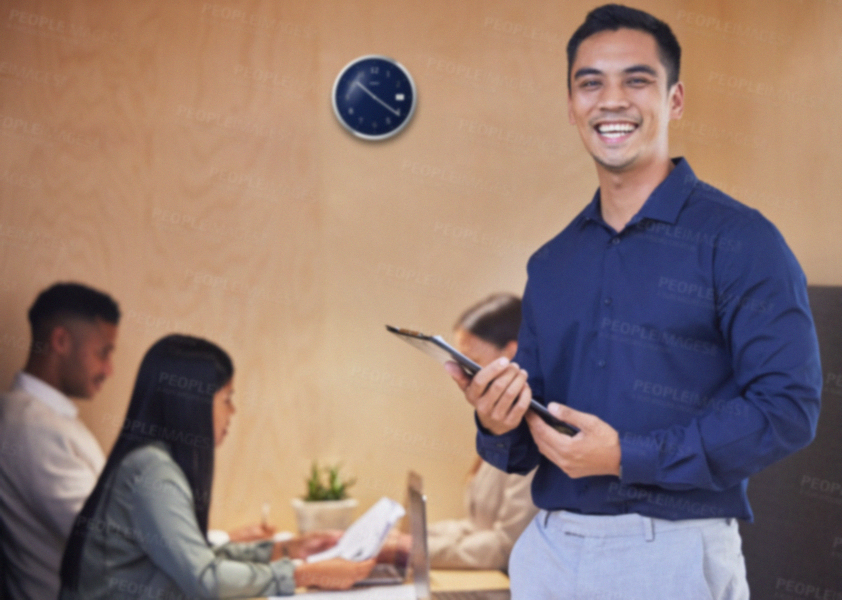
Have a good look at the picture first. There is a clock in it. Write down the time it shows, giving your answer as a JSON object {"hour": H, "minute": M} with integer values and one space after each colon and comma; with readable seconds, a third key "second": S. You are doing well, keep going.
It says {"hour": 10, "minute": 21}
